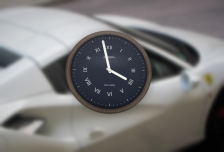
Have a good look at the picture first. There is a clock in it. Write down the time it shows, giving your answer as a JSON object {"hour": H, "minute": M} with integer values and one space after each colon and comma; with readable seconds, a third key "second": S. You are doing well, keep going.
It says {"hour": 3, "minute": 58}
